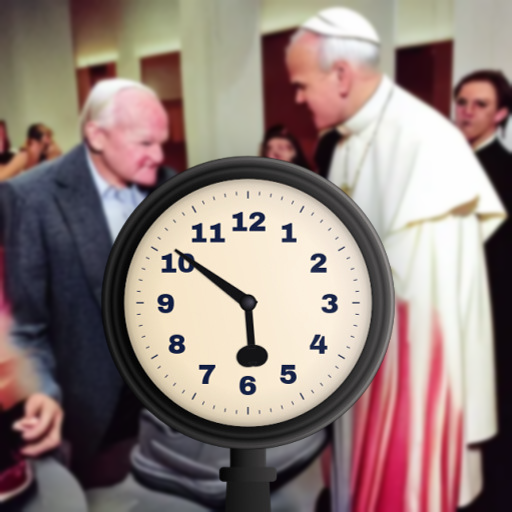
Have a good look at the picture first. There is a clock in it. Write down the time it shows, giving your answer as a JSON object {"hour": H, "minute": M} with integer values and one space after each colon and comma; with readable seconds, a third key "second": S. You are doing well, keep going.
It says {"hour": 5, "minute": 51}
